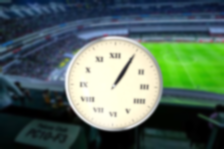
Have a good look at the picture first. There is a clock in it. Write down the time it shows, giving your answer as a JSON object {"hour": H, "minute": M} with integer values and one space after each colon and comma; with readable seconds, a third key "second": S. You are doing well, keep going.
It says {"hour": 1, "minute": 5}
